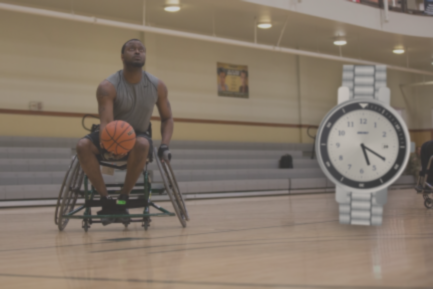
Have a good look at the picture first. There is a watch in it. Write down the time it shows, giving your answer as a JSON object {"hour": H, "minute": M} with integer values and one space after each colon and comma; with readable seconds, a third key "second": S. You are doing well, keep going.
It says {"hour": 5, "minute": 20}
